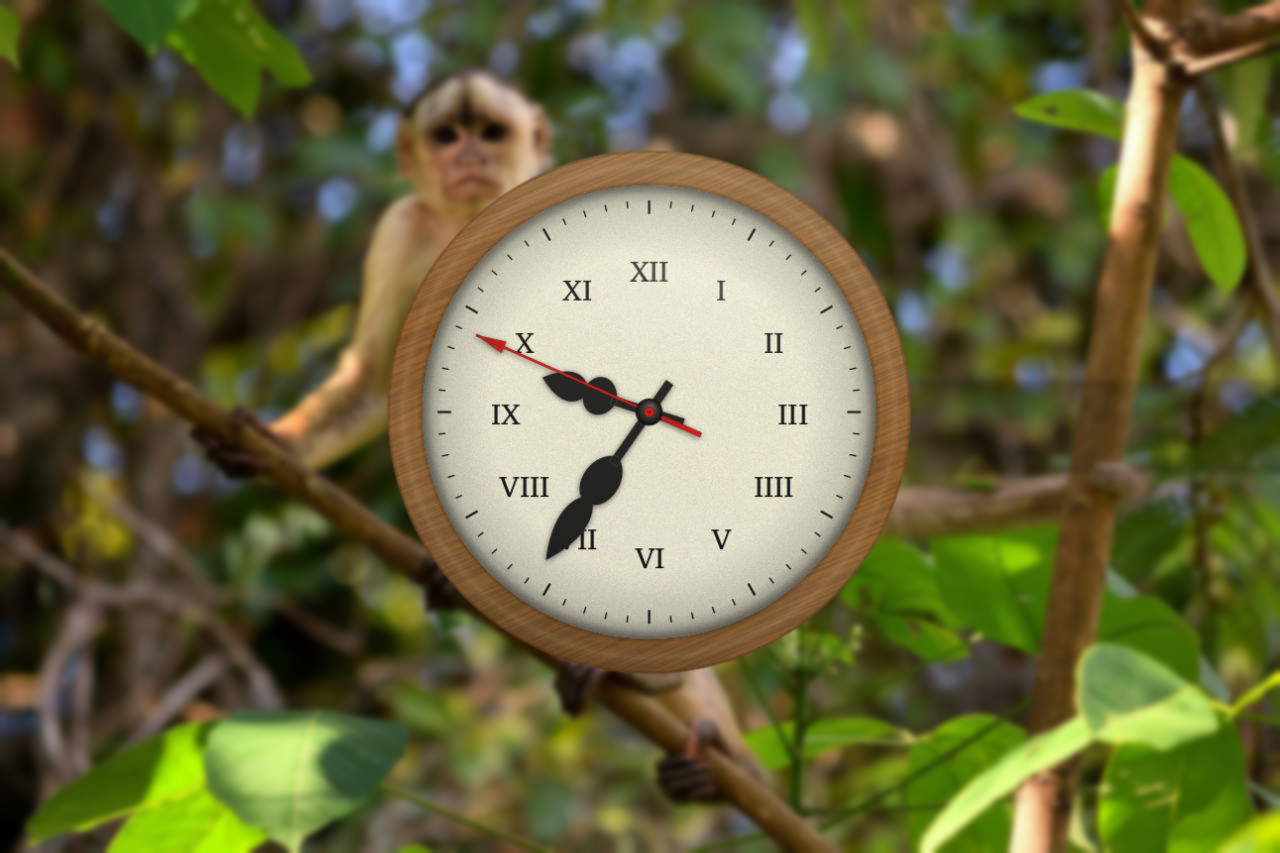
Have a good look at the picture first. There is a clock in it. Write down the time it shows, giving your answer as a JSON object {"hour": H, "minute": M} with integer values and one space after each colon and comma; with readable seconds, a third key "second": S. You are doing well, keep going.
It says {"hour": 9, "minute": 35, "second": 49}
